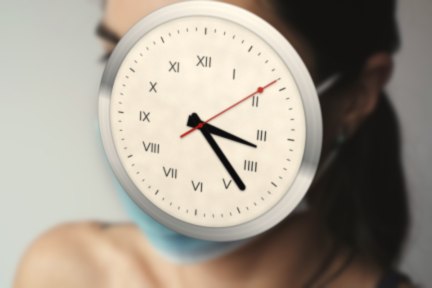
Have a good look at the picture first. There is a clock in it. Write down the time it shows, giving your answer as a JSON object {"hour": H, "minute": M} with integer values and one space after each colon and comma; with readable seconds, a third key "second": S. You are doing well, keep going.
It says {"hour": 3, "minute": 23, "second": 9}
